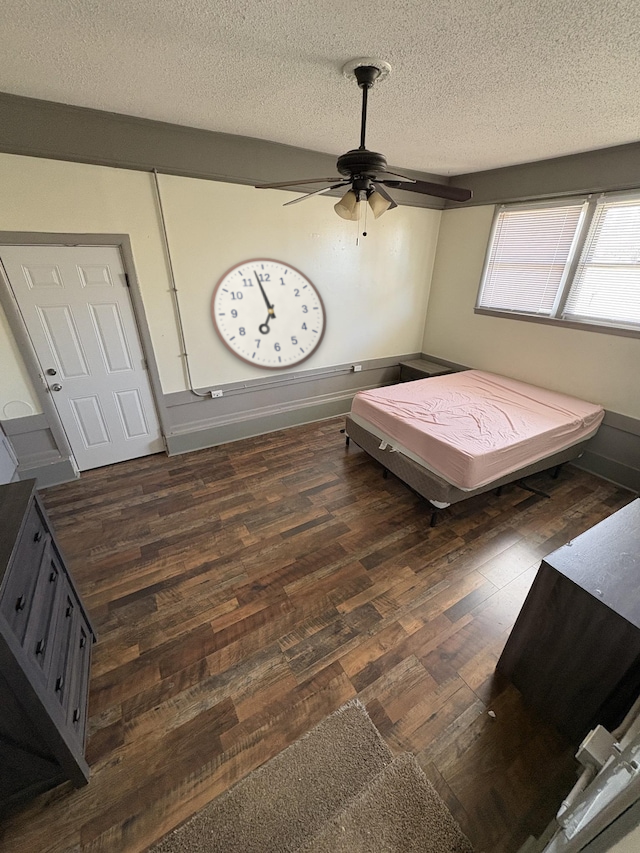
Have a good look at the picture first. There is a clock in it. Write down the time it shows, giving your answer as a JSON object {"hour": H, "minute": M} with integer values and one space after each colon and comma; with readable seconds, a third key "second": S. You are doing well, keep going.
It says {"hour": 6, "minute": 58}
